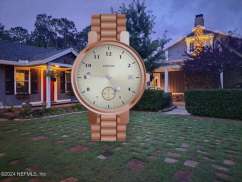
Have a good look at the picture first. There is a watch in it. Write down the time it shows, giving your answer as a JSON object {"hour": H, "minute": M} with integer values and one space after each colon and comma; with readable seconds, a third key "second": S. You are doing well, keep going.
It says {"hour": 4, "minute": 46}
